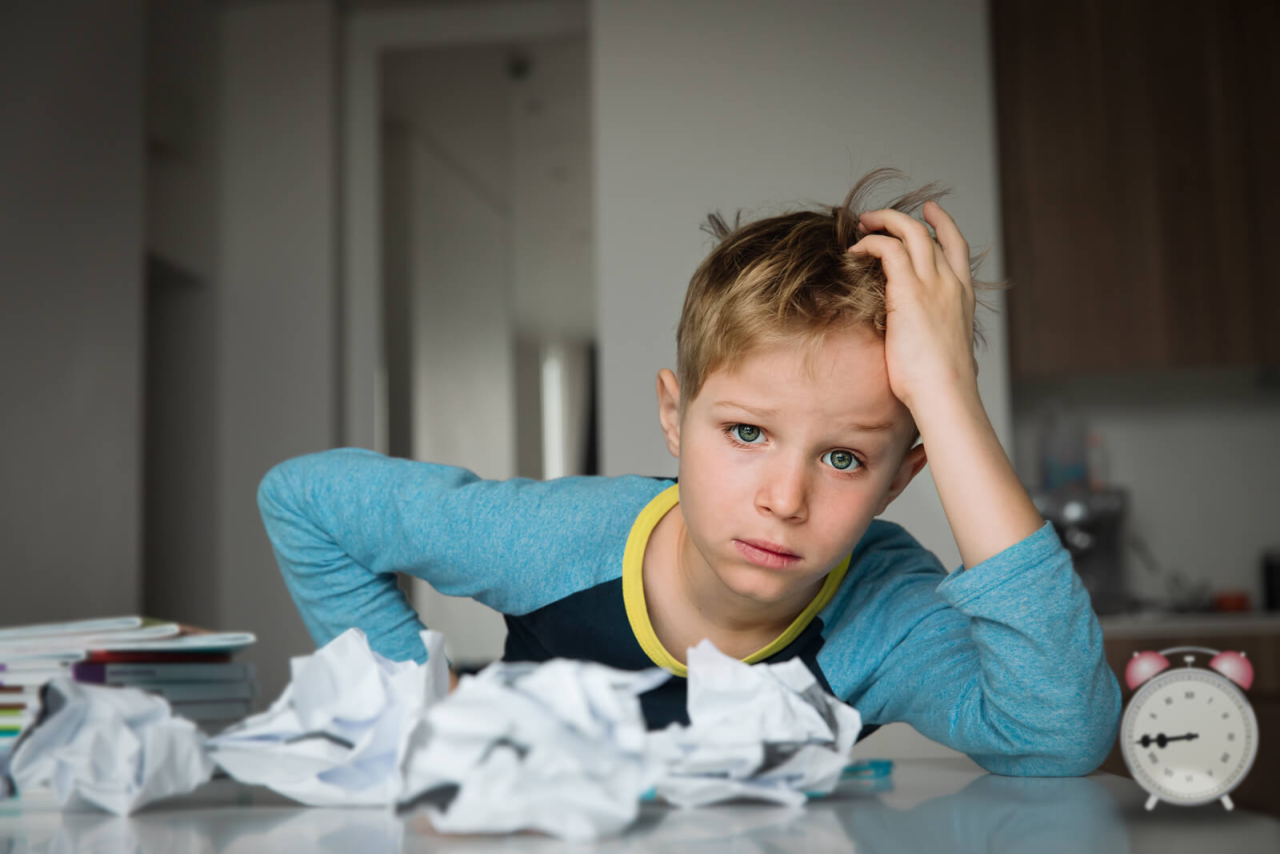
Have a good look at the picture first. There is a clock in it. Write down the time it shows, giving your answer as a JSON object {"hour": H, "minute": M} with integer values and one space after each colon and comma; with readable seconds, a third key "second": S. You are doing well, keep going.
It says {"hour": 8, "minute": 44}
